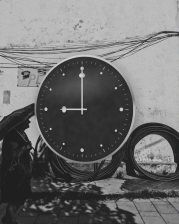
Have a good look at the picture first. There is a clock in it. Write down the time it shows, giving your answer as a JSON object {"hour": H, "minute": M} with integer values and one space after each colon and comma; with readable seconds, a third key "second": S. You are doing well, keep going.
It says {"hour": 9, "minute": 0}
